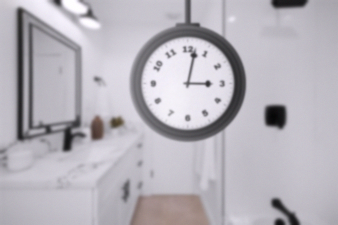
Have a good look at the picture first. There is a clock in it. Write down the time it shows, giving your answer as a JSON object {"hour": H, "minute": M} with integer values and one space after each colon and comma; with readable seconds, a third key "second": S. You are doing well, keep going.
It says {"hour": 3, "minute": 2}
